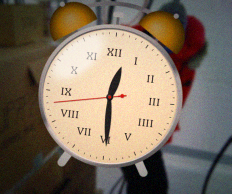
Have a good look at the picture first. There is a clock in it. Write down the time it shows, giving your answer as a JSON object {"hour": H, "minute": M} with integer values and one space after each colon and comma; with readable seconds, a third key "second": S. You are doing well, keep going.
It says {"hour": 12, "minute": 29, "second": 43}
